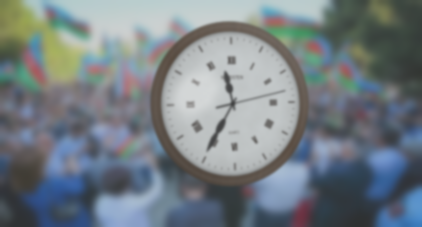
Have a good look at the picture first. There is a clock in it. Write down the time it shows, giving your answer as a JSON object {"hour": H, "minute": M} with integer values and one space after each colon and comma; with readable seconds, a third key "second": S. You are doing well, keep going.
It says {"hour": 11, "minute": 35, "second": 13}
